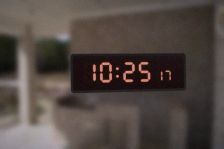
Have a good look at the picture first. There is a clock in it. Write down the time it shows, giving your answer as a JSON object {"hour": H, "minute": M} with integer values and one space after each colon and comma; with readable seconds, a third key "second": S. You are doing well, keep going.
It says {"hour": 10, "minute": 25, "second": 17}
